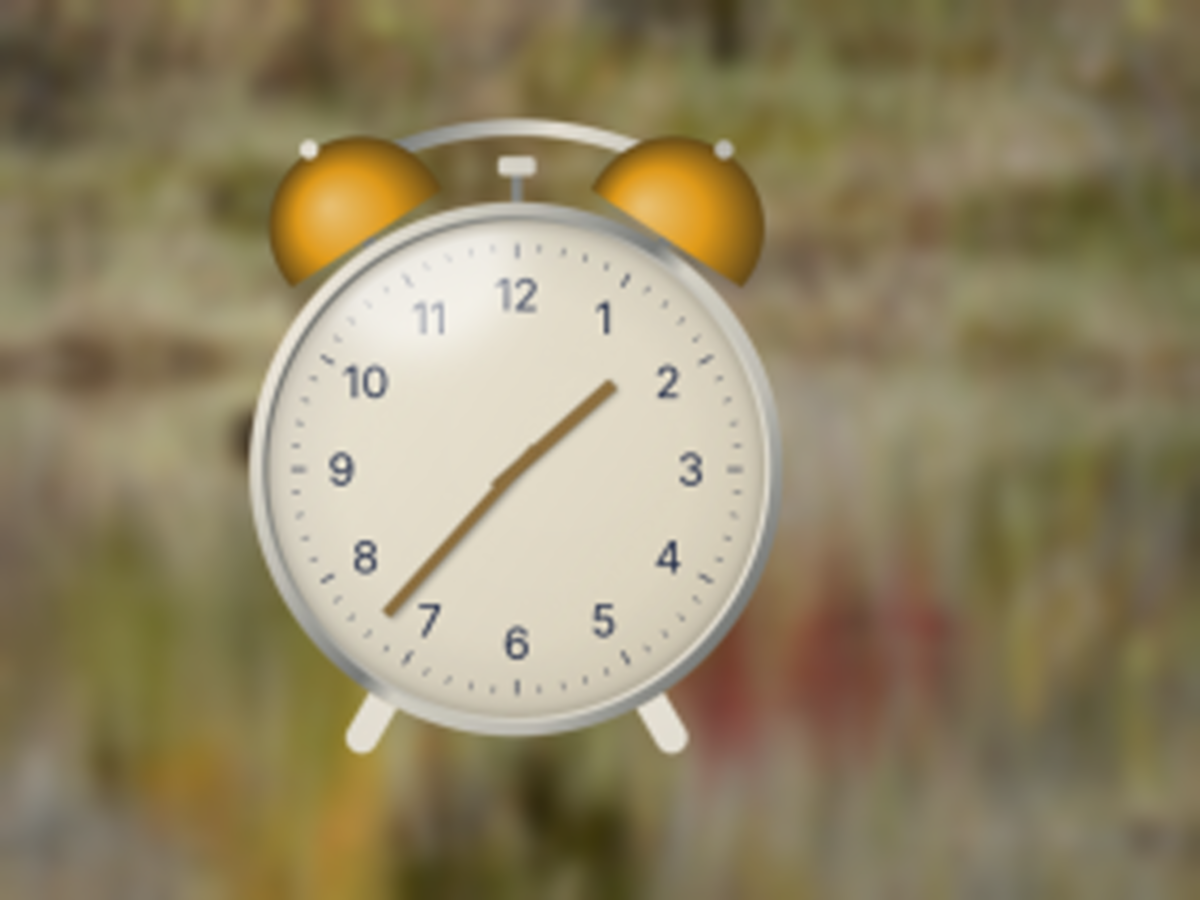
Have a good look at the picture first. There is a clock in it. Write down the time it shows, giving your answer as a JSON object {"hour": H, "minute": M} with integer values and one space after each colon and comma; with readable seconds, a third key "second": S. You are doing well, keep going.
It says {"hour": 1, "minute": 37}
